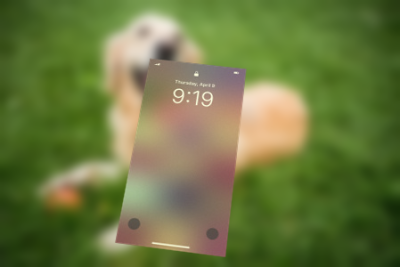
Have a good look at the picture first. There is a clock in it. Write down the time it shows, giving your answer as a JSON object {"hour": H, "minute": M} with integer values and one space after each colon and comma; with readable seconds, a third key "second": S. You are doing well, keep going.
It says {"hour": 9, "minute": 19}
